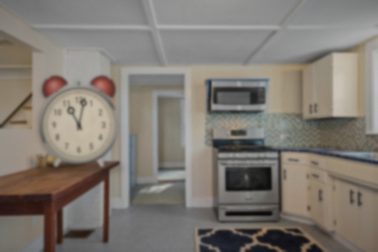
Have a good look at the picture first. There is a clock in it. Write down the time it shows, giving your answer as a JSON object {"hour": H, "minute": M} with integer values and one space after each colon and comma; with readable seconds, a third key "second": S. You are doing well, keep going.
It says {"hour": 11, "minute": 2}
